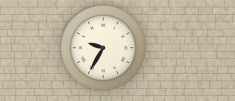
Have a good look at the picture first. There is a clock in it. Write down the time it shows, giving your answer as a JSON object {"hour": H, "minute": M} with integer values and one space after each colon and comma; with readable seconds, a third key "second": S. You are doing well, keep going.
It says {"hour": 9, "minute": 35}
